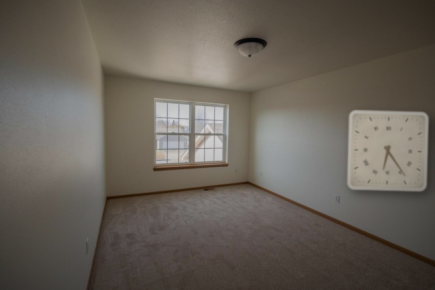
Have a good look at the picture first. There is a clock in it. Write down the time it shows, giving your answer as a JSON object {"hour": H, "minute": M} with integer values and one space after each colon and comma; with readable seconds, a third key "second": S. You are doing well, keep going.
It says {"hour": 6, "minute": 24}
